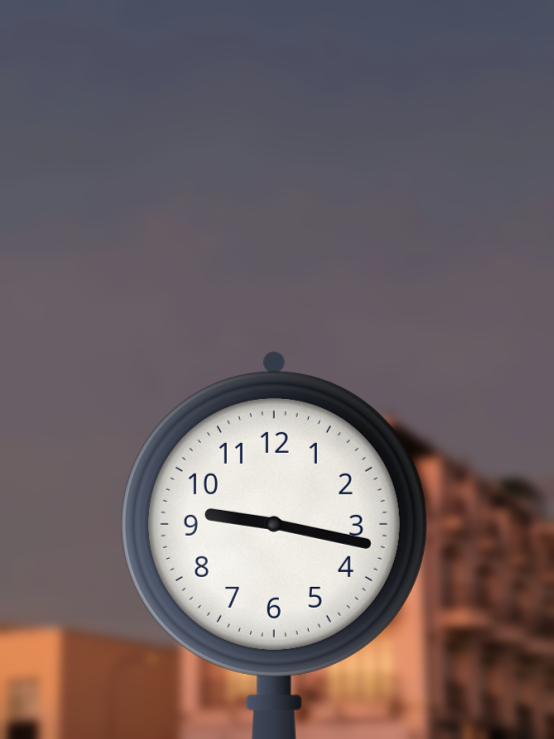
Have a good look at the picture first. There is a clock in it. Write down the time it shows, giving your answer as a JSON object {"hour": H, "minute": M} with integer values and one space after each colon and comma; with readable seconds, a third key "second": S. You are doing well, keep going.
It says {"hour": 9, "minute": 17}
